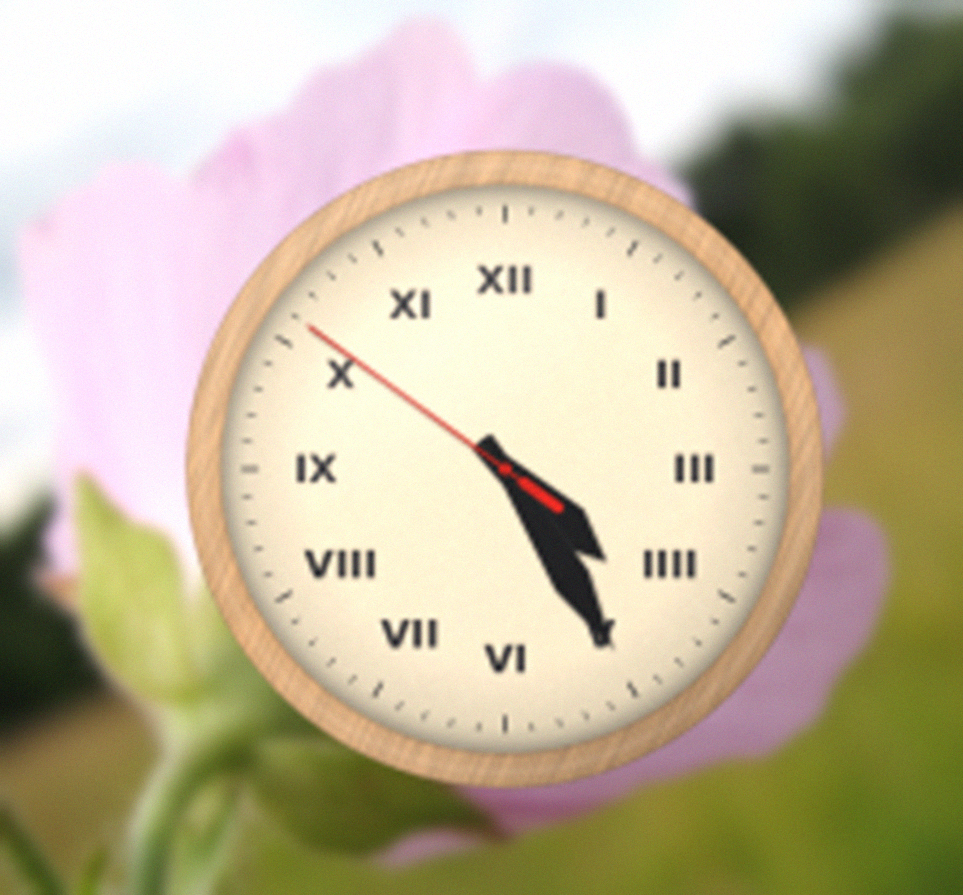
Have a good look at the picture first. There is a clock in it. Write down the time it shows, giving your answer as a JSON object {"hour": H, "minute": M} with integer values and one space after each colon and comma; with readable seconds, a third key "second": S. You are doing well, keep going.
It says {"hour": 4, "minute": 24, "second": 51}
